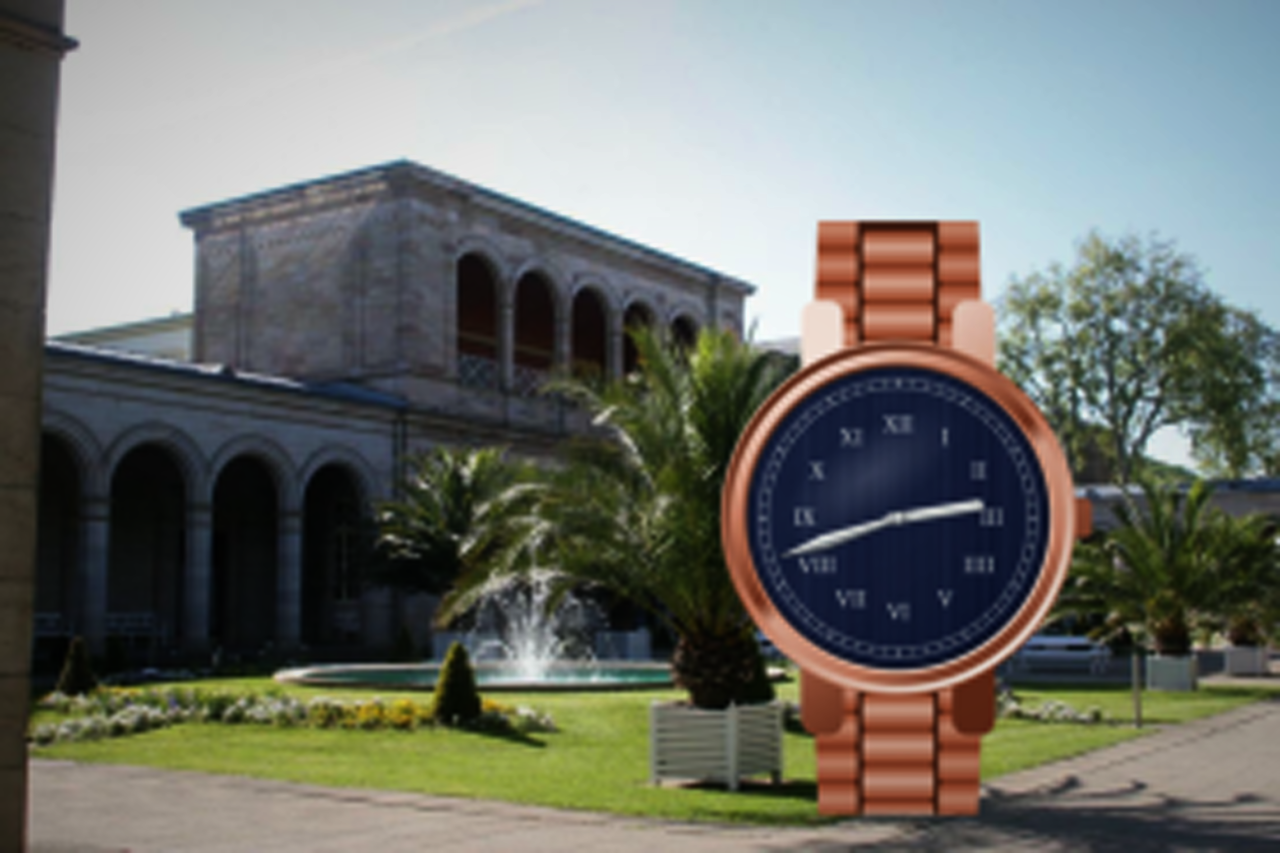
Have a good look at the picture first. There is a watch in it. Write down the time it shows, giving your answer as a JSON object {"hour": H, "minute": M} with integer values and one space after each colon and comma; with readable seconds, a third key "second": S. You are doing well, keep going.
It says {"hour": 2, "minute": 42}
